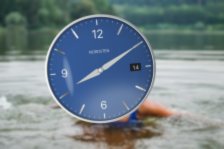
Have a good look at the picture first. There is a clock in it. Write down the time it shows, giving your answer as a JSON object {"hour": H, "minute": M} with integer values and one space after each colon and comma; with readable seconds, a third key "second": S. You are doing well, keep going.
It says {"hour": 8, "minute": 10}
